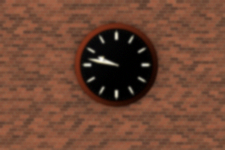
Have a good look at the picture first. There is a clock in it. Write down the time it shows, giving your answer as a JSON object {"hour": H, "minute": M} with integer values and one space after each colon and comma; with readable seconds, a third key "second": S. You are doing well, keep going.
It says {"hour": 9, "minute": 47}
